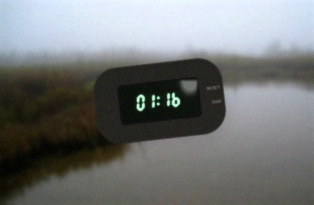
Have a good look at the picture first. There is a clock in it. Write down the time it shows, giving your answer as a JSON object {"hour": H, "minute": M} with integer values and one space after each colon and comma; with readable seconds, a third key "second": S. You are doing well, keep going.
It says {"hour": 1, "minute": 16}
